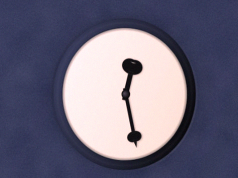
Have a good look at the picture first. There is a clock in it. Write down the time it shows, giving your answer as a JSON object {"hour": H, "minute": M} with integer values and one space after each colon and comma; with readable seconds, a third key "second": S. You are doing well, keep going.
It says {"hour": 12, "minute": 28}
